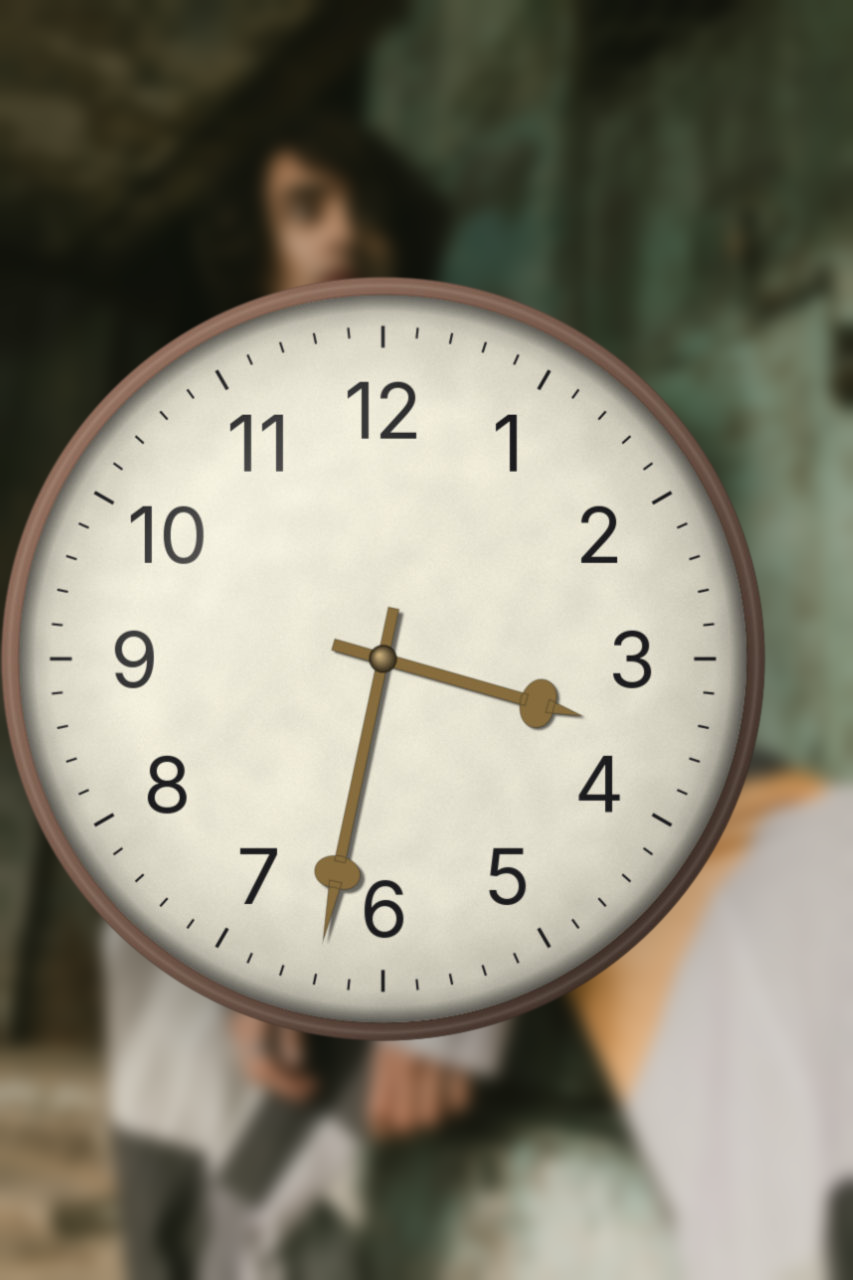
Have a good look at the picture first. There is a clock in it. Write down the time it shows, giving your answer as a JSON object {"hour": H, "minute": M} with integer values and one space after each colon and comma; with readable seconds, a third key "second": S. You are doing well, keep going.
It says {"hour": 3, "minute": 32}
